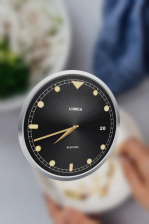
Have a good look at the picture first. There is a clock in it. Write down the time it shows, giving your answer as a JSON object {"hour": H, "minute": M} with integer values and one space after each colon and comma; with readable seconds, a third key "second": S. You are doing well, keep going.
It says {"hour": 7, "minute": 42}
